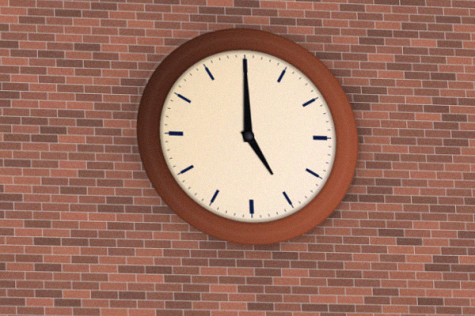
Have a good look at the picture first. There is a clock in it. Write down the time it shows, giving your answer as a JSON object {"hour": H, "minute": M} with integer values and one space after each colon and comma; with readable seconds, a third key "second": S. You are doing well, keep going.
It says {"hour": 5, "minute": 0}
